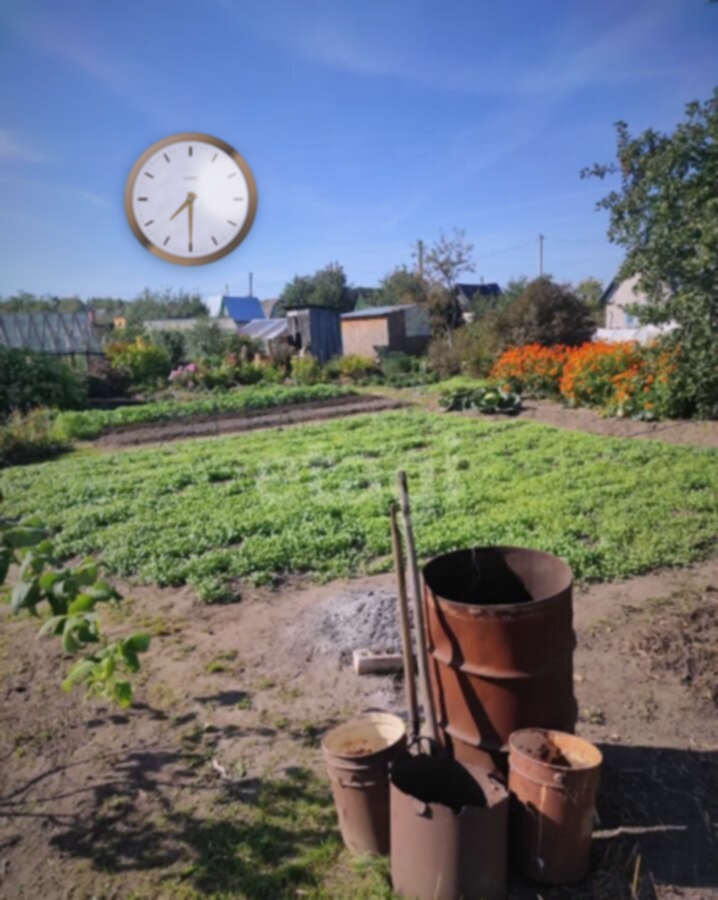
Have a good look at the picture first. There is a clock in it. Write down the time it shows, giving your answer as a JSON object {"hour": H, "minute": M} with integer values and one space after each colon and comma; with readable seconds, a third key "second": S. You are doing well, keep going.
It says {"hour": 7, "minute": 30}
